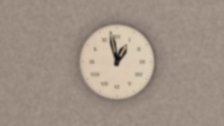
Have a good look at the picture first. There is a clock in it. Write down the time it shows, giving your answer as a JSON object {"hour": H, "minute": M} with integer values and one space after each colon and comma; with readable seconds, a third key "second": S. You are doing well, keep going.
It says {"hour": 12, "minute": 58}
